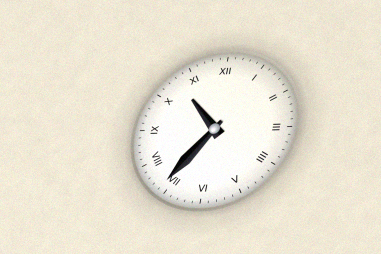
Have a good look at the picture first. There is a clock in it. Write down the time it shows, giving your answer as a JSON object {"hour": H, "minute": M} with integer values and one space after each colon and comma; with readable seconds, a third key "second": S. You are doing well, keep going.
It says {"hour": 10, "minute": 36}
